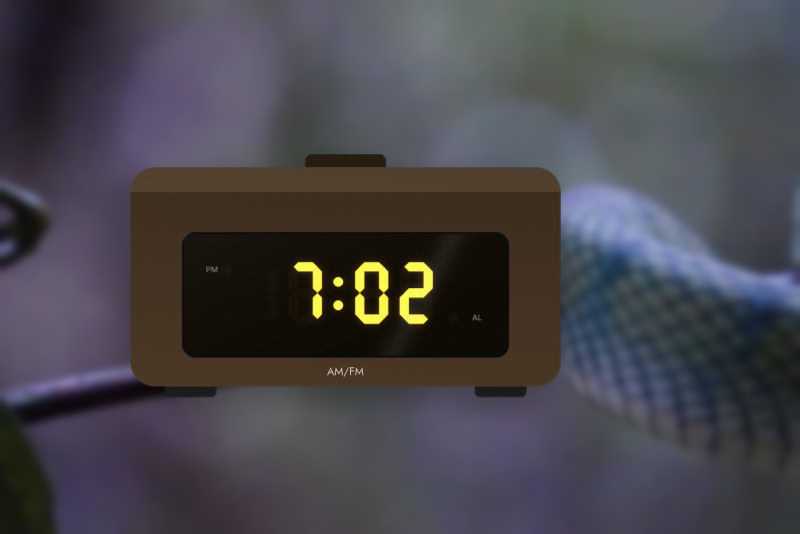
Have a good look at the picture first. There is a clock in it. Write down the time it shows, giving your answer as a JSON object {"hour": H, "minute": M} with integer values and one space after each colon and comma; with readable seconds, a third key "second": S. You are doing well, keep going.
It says {"hour": 7, "minute": 2}
